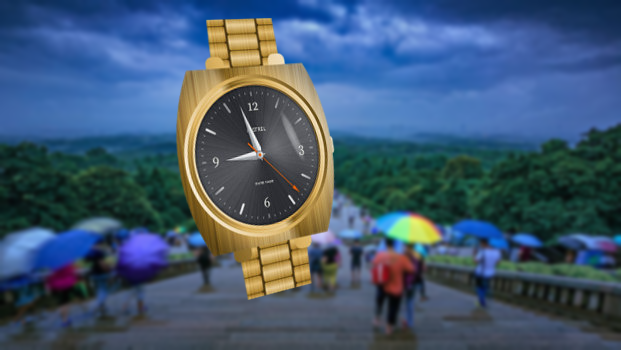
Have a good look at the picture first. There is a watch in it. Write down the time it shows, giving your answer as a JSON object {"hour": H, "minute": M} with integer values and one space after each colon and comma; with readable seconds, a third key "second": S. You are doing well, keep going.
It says {"hour": 8, "minute": 57, "second": 23}
